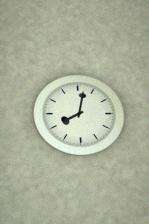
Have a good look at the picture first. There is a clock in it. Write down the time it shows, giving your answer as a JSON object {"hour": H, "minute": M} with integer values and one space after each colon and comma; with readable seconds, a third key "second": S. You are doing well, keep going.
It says {"hour": 8, "minute": 2}
